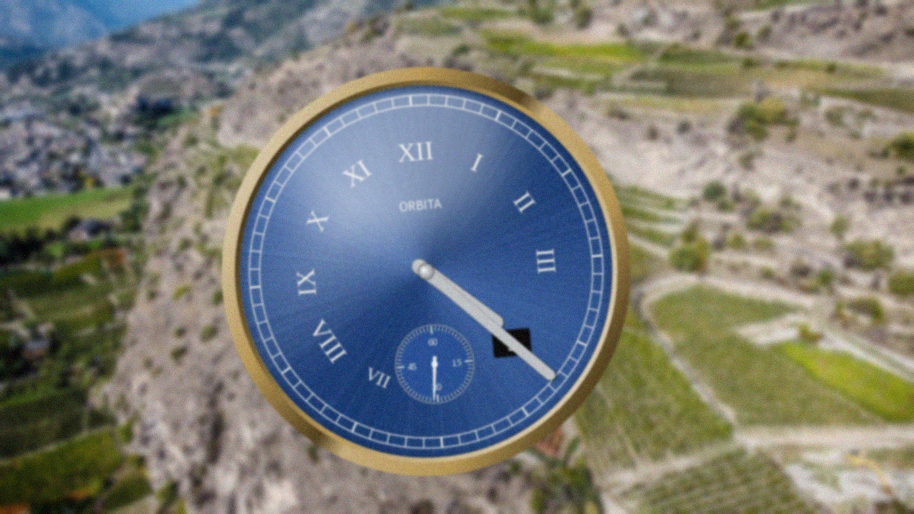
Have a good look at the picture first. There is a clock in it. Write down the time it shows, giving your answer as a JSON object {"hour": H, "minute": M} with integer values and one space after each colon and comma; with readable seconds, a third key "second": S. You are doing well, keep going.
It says {"hour": 4, "minute": 22, "second": 31}
